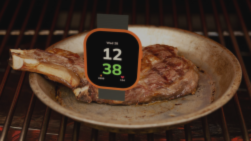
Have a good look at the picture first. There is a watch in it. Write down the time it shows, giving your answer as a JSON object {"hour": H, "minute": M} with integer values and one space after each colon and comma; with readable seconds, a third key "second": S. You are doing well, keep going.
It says {"hour": 12, "minute": 38}
